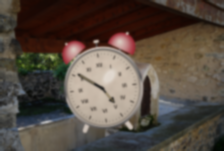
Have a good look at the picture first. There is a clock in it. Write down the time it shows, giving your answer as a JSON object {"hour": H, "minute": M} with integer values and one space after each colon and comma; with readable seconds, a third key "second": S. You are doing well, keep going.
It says {"hour": 4, "minute": 51}
